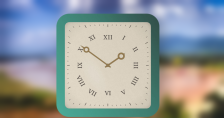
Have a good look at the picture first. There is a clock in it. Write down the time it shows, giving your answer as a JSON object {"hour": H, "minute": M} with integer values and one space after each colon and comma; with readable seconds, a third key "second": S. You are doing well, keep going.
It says {"hour": 1, "minute": 51}
